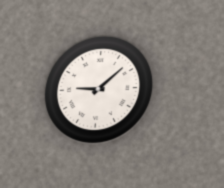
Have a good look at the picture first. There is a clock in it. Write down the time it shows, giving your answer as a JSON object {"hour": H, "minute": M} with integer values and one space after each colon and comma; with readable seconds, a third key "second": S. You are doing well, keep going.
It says {"hour": 9, "minute": 8}
